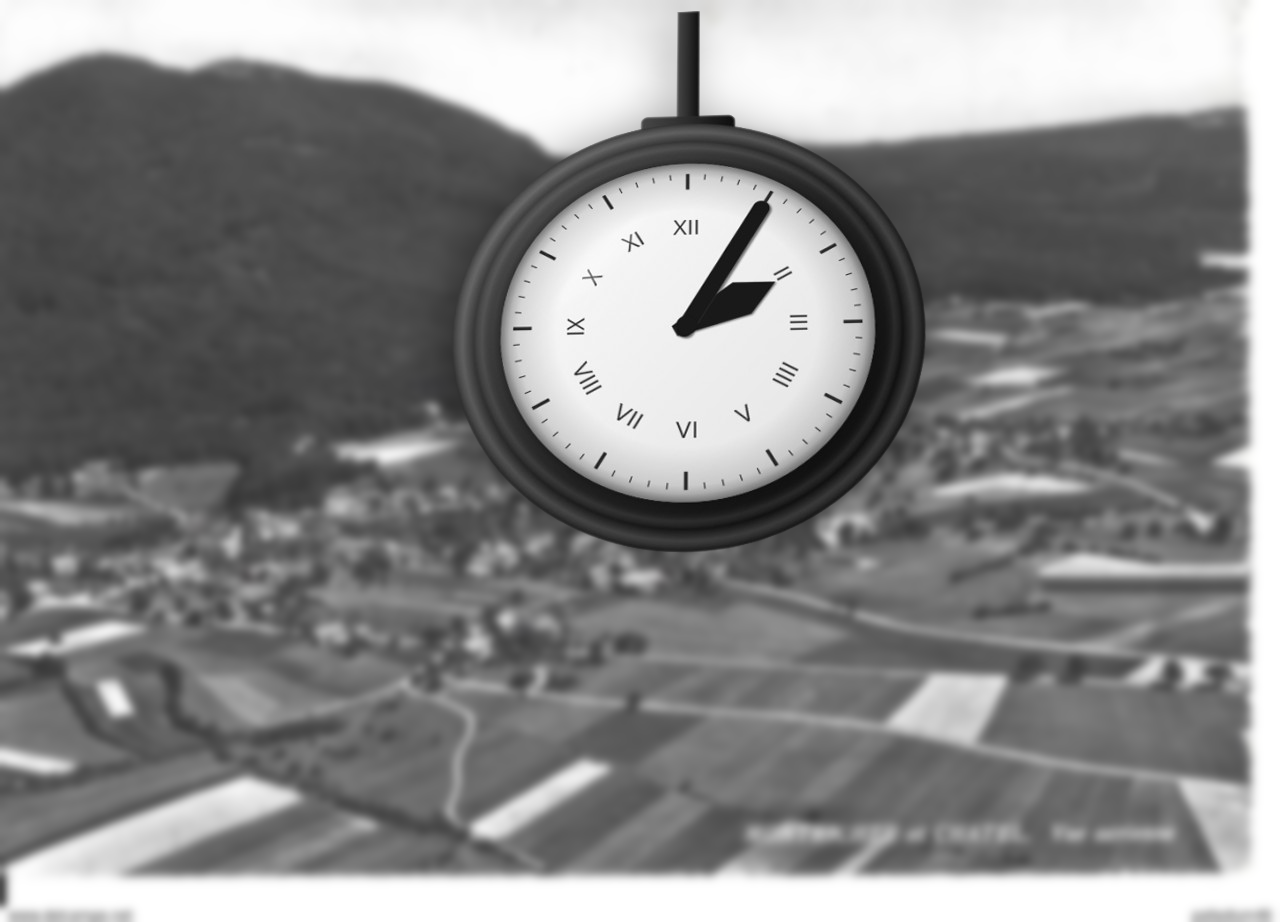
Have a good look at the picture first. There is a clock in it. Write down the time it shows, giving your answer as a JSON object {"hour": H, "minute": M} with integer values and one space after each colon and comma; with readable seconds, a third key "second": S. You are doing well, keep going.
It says {"hour": 2, "minute": 5}
